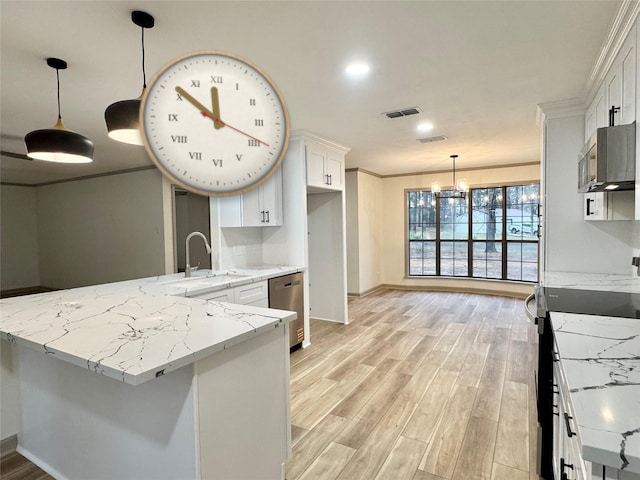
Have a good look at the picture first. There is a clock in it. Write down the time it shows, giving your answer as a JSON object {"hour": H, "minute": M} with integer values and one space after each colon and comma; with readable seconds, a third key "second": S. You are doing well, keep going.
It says {"hour": 11, "minute": 51, "second": 19}
